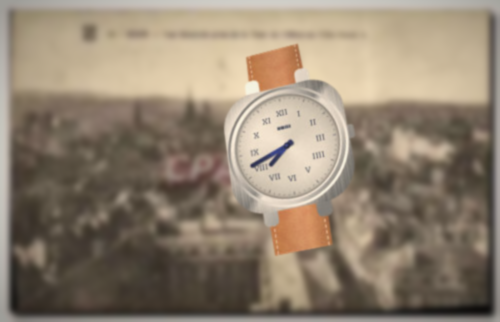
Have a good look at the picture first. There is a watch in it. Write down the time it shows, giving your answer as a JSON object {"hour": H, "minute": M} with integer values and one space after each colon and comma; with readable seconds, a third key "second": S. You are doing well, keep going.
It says {"hour": 7, "minute": 42}
